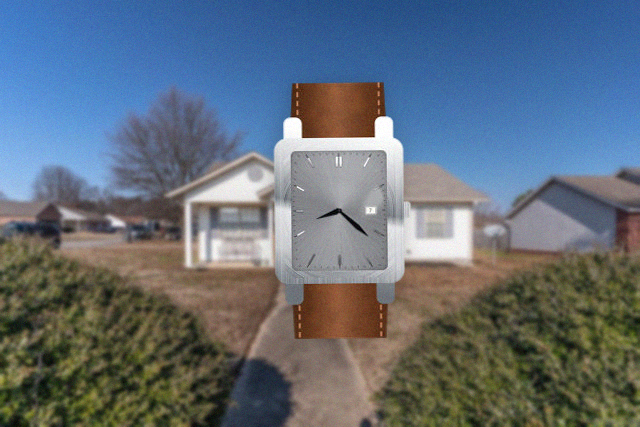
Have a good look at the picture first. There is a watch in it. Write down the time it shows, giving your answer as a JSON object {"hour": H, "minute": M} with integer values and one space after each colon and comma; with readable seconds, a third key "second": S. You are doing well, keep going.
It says {"hour": 8, "minute": 22}
